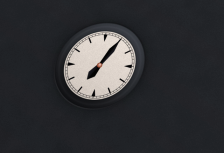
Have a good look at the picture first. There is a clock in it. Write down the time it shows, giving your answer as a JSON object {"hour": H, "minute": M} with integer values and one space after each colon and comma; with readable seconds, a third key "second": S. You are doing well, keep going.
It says {"hour": 7, "minute": 5}
